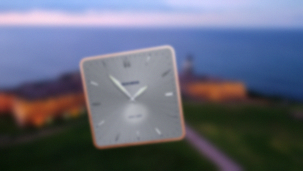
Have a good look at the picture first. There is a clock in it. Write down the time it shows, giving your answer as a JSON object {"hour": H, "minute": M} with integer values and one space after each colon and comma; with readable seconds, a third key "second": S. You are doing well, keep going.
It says {"hour": 1, "minute": 54}
